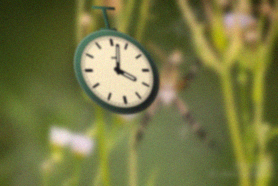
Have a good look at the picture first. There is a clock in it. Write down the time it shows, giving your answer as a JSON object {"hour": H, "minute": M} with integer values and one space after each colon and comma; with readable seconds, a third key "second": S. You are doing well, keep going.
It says {"hour": 4, "minute": 2}
